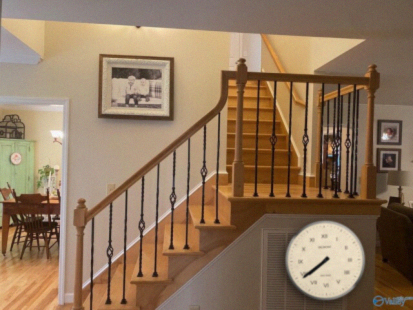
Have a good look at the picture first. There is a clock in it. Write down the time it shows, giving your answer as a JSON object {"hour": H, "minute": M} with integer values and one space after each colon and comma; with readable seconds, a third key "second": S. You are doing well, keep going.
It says {"hour": 7, "minute": 39}
